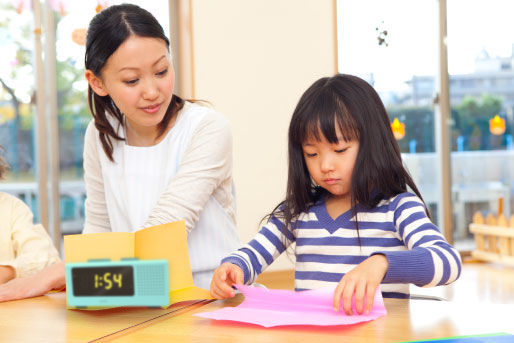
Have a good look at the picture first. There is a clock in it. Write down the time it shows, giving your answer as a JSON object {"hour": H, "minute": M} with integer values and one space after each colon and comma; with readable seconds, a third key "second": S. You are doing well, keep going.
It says {"hour": 1, "minute": 54}
